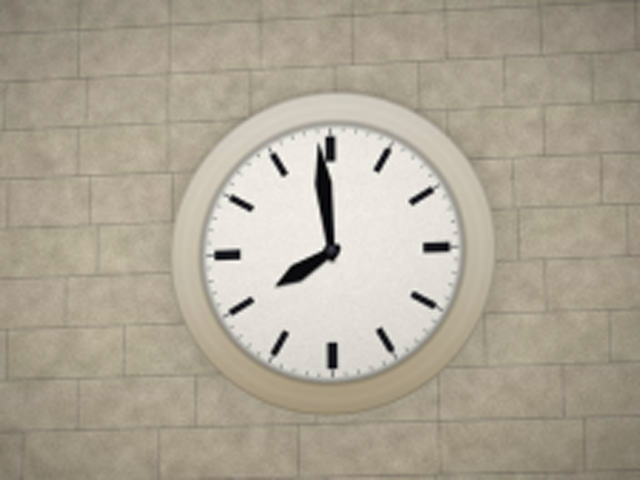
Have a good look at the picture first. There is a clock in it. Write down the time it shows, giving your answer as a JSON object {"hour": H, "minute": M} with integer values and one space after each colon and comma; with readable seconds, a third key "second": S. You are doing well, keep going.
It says {"hour": 7, "minute": 59}
